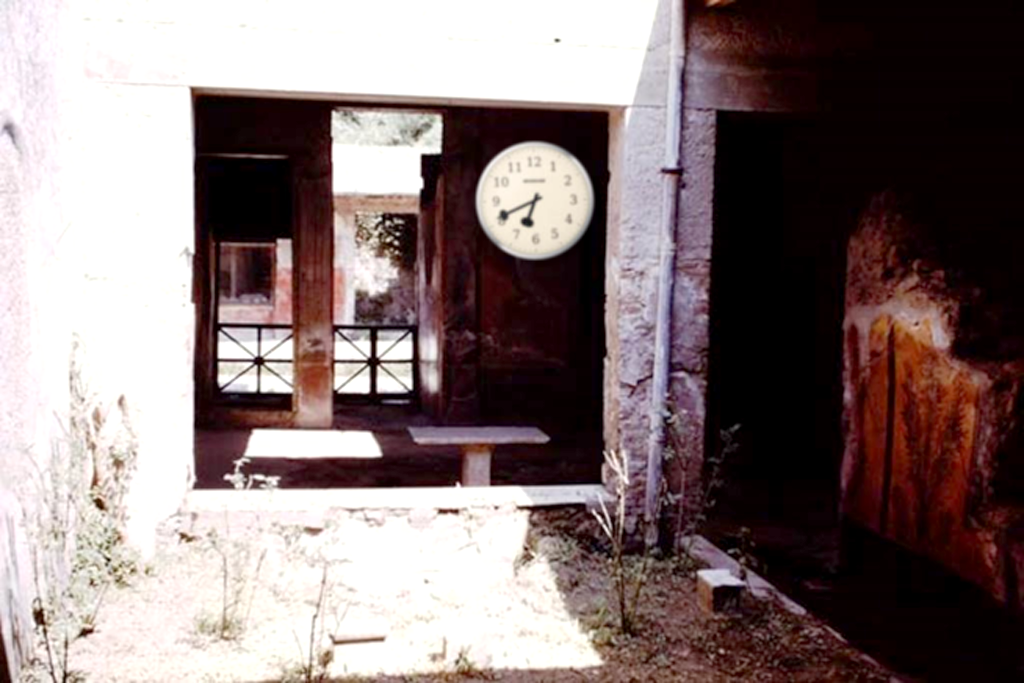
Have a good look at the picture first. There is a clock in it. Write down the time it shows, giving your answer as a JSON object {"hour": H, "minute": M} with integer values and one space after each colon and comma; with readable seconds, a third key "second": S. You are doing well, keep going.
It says {"hour": 6, "minute": 41}
